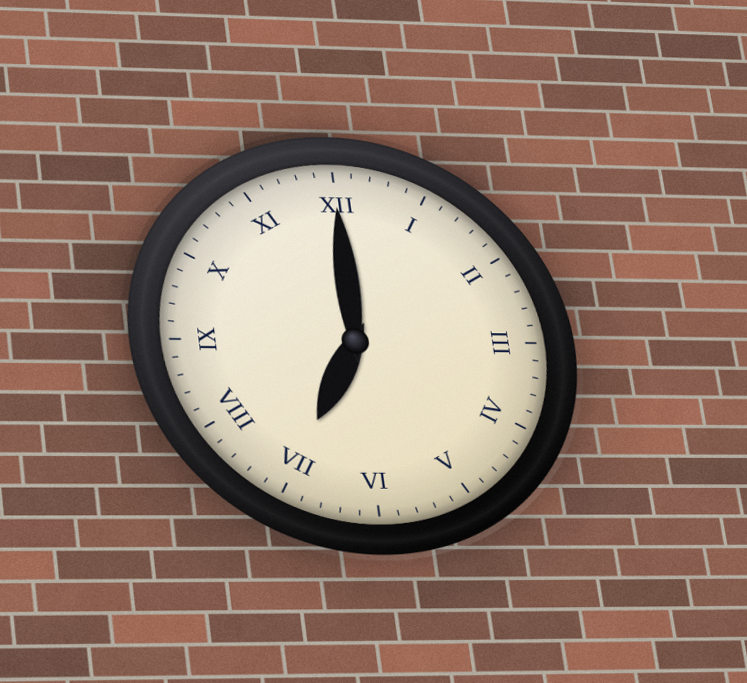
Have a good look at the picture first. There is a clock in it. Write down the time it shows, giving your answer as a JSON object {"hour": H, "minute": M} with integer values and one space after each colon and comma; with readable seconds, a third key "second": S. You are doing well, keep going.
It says {"hour": 7, "minute": 0}
